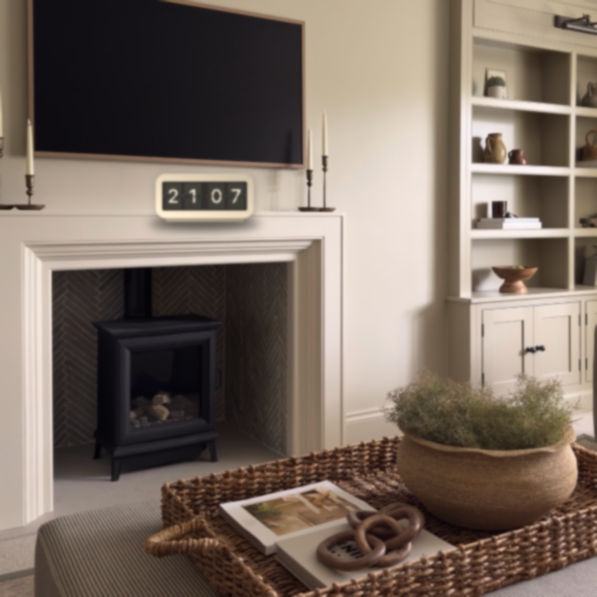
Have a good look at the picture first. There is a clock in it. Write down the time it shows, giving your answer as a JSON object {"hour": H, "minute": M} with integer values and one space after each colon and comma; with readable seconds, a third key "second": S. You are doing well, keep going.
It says {"hour": 21, "minute": 7}
